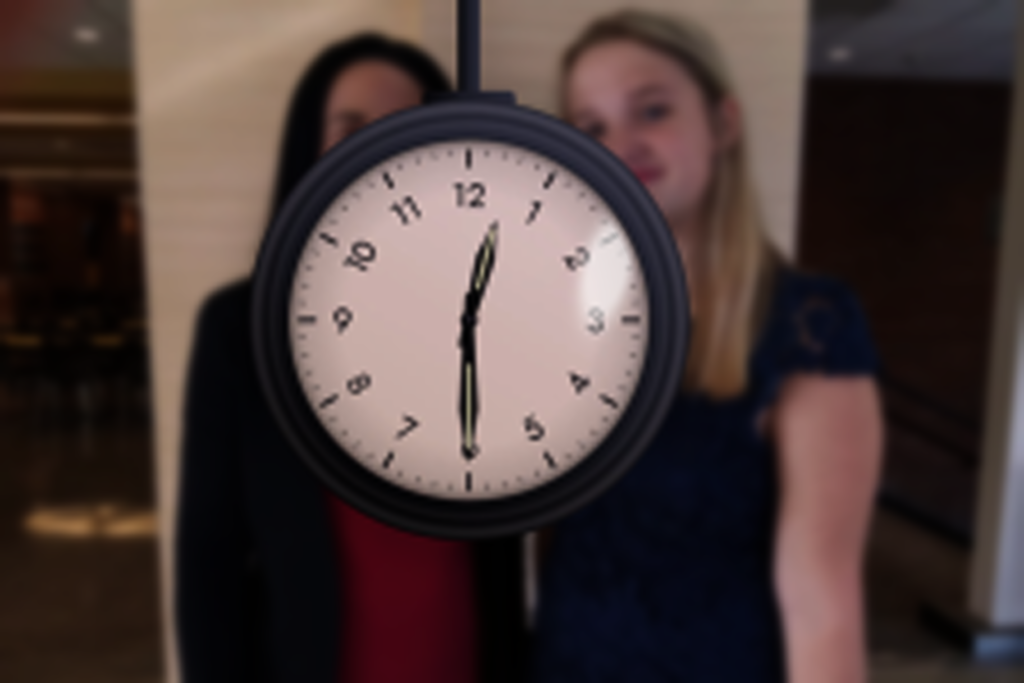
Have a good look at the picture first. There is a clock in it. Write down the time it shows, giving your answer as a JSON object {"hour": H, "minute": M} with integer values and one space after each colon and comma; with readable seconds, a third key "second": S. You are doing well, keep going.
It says {"hour": 12, "minute": 30}
